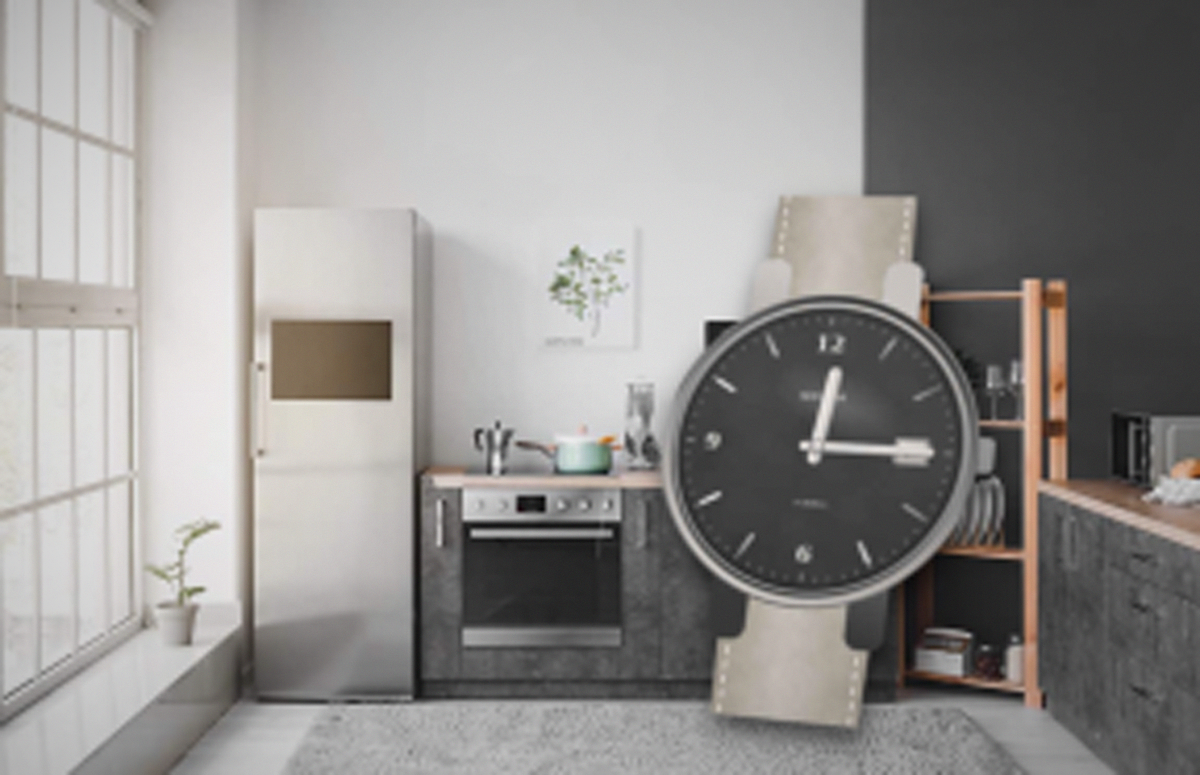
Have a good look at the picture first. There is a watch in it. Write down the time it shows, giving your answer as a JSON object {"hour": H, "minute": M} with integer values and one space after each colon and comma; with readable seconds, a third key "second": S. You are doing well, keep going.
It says {"hour": 12, "minute": 15}
